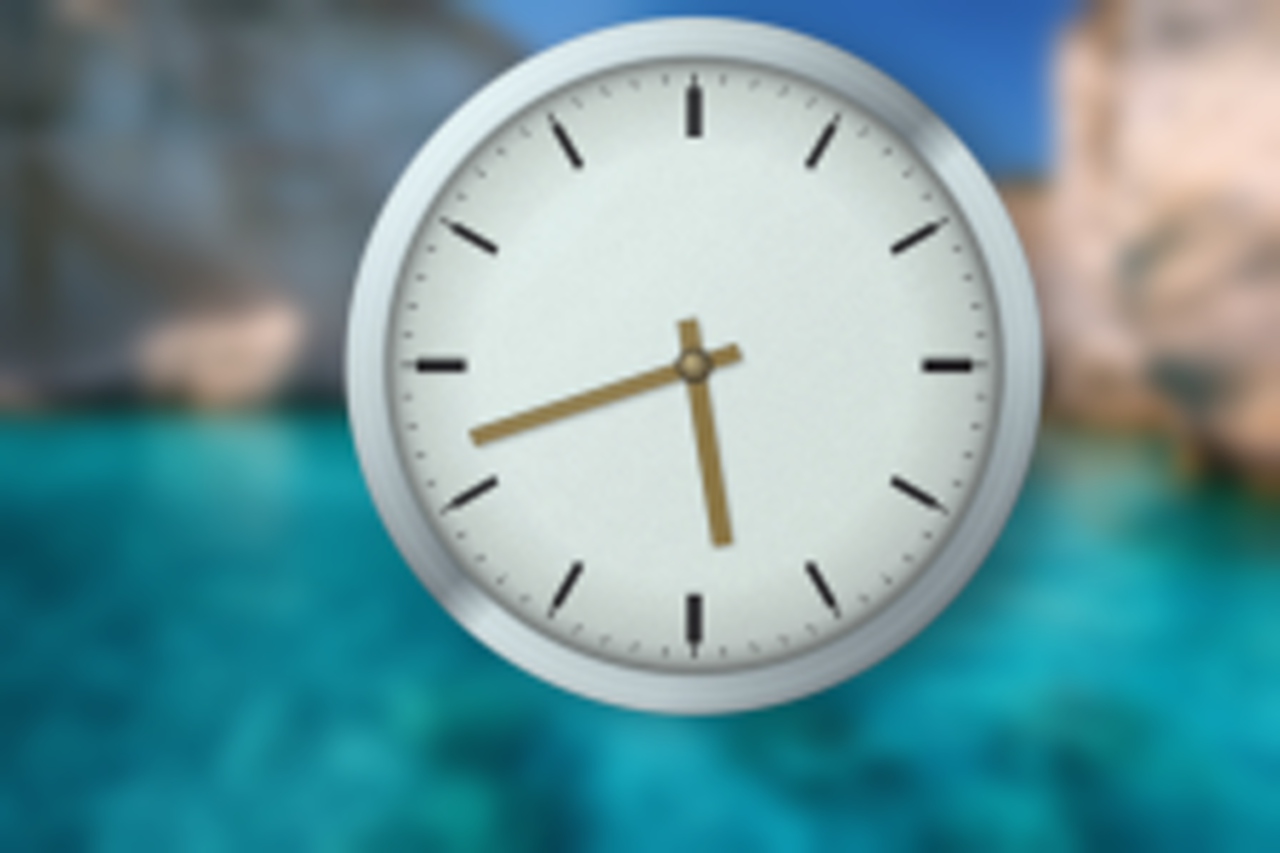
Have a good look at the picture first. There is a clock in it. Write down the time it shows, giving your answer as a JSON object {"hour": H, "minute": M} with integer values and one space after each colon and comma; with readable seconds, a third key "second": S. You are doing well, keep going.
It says {"hour": 5, "minute": 42}
